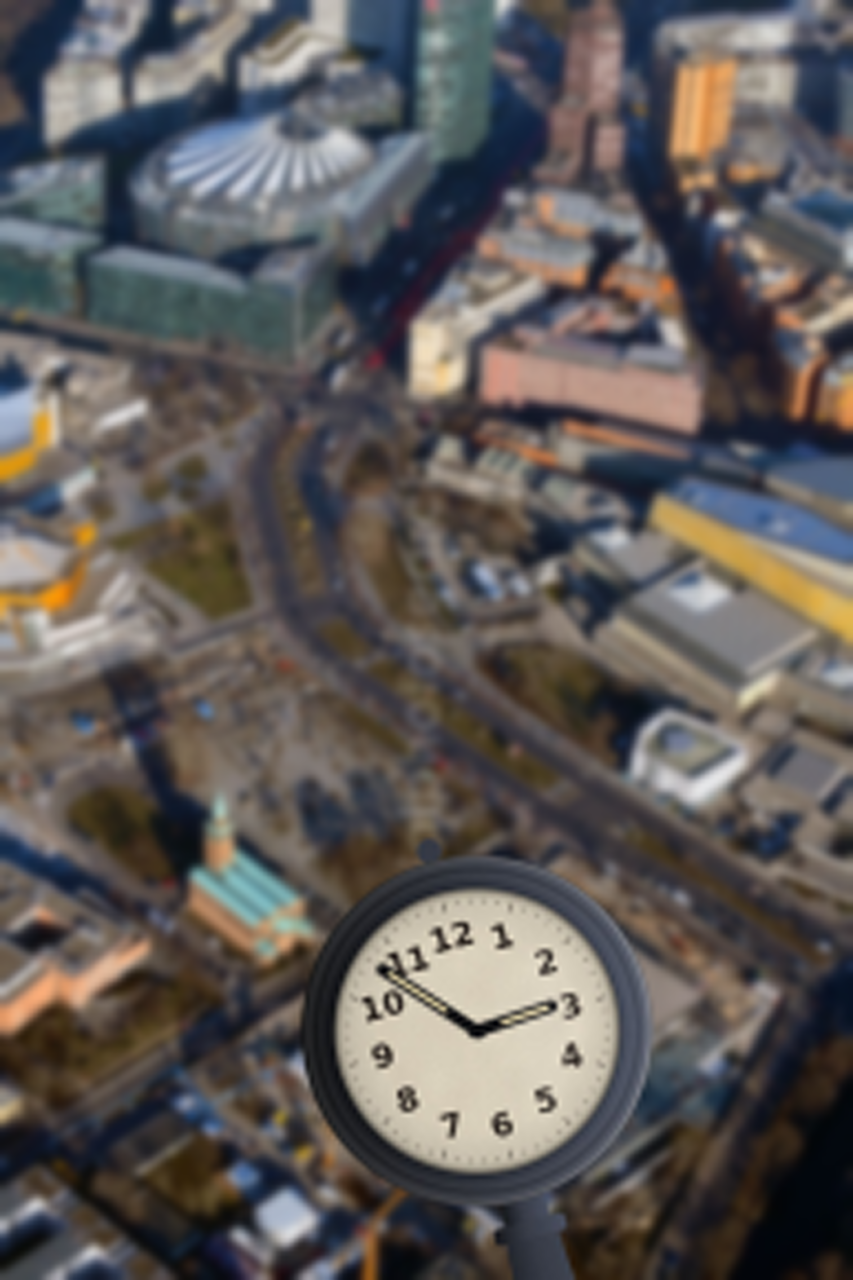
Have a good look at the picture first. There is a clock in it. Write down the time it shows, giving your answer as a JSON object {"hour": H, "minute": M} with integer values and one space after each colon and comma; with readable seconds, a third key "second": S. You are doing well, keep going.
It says {"hour": 2, "minute": 53}
